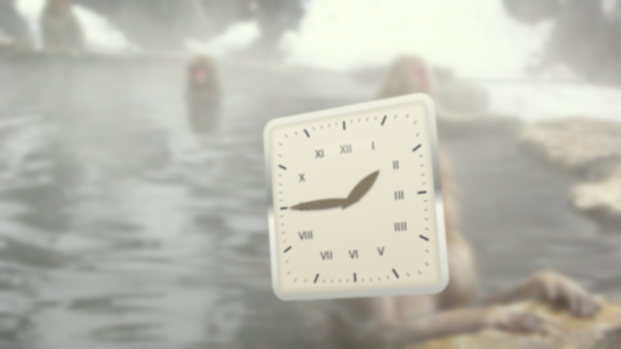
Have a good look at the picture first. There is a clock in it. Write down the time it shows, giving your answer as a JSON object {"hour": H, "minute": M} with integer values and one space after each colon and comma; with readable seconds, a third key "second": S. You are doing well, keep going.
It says {"hour": 1, "minute": 45}
